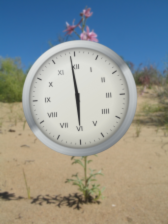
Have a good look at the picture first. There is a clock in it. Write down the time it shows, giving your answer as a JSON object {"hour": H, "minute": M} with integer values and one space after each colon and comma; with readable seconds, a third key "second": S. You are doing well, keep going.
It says {"hour": 5, "minute": 59}
